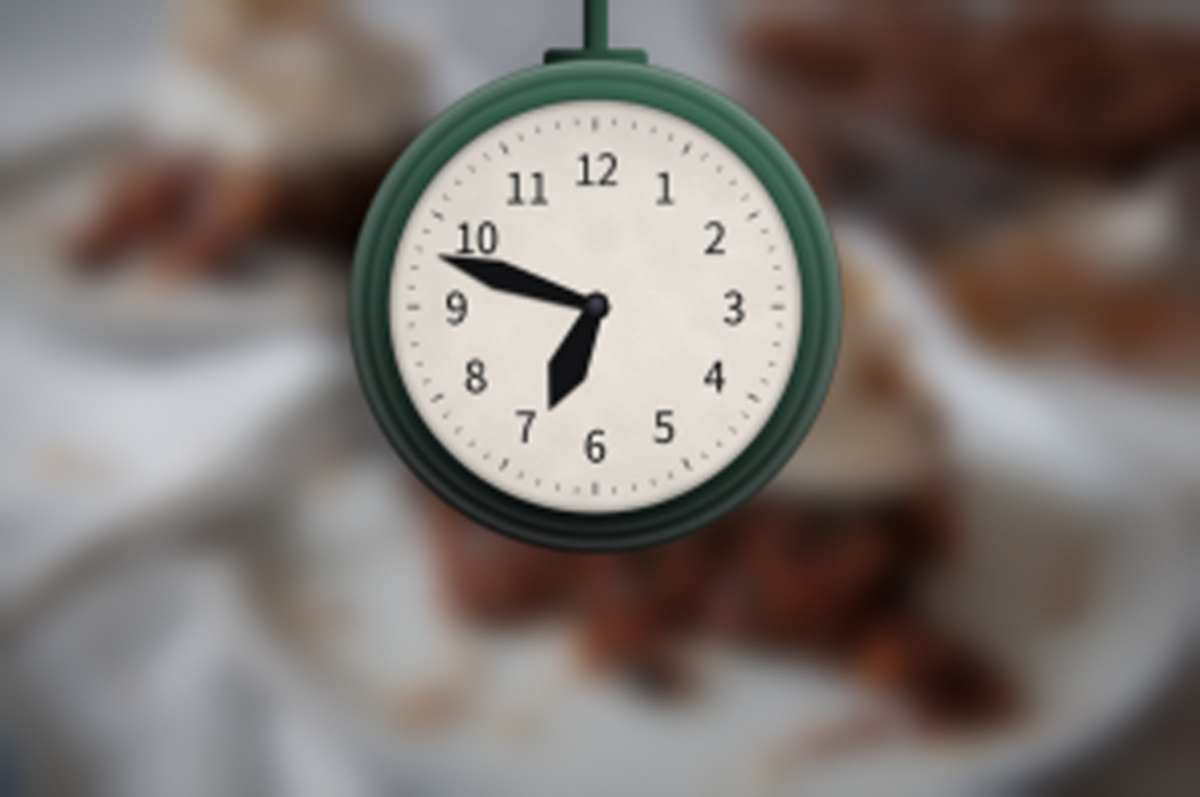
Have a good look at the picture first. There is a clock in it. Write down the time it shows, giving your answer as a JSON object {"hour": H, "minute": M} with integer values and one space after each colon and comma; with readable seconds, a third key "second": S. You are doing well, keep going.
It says {"hour": 6, "minute": 48}
